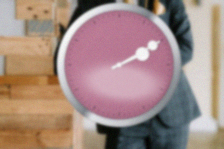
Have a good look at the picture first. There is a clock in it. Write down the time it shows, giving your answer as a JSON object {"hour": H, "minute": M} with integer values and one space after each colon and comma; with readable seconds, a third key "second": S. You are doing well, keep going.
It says {"hour": 2, "minute": 10}
